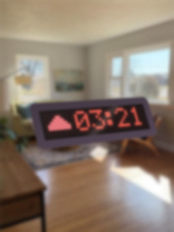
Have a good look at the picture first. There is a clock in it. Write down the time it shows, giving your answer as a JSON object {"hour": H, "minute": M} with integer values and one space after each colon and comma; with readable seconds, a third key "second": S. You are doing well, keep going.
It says {"hour": 3, "minute": 21}
